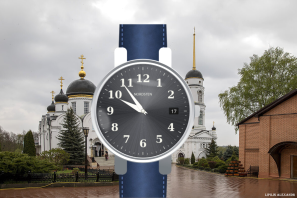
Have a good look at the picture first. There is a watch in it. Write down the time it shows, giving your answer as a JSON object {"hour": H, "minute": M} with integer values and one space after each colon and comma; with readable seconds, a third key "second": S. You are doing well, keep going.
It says {"hour": 9, "minute": 54}
